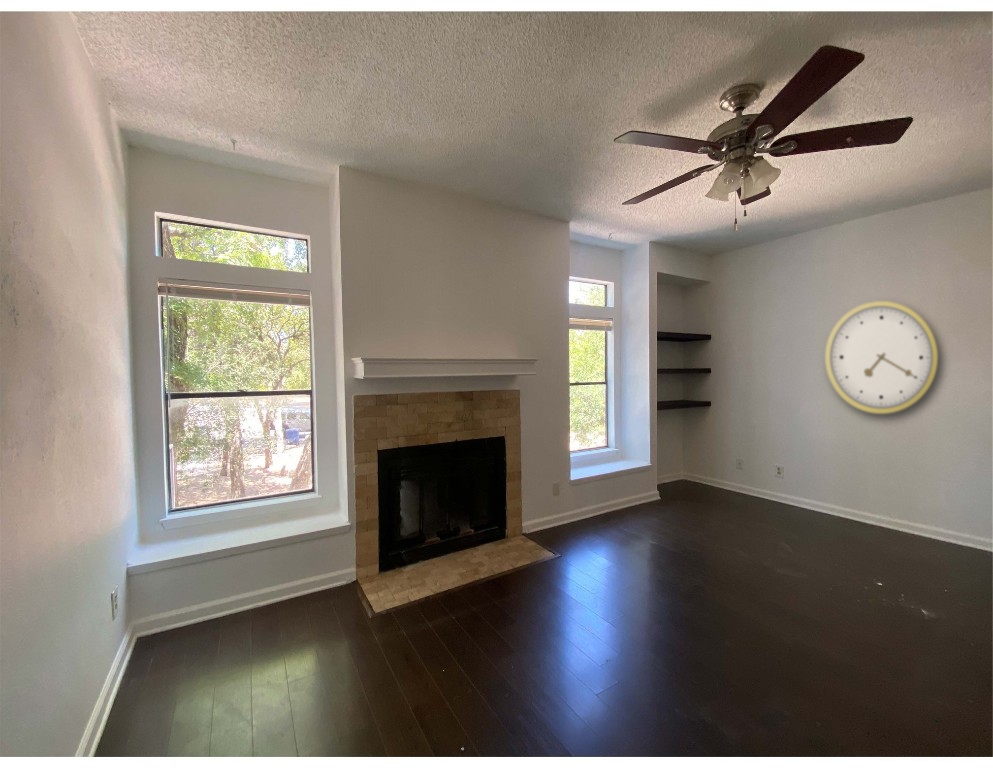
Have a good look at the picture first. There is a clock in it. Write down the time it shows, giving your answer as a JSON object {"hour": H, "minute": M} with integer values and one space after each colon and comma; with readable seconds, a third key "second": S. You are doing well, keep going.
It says {"hour": 7, "minute": 20}
